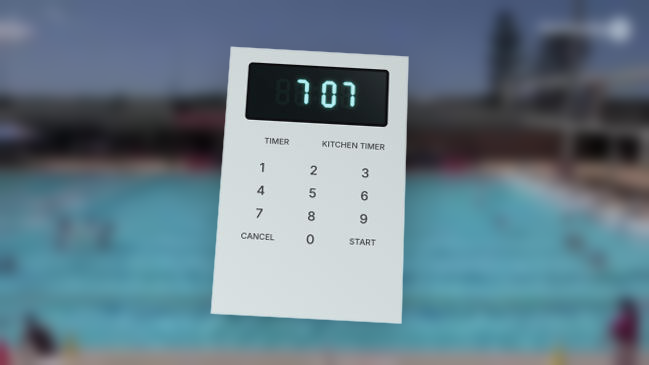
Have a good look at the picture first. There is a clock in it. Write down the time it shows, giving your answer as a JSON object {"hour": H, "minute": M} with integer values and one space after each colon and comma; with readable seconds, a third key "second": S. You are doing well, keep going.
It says {"hour": 7, "minute": 7}
